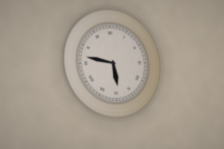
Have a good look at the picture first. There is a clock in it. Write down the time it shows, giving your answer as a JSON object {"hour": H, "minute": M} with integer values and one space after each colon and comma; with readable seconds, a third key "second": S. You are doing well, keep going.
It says {"hour": 5, "minute": 47}
